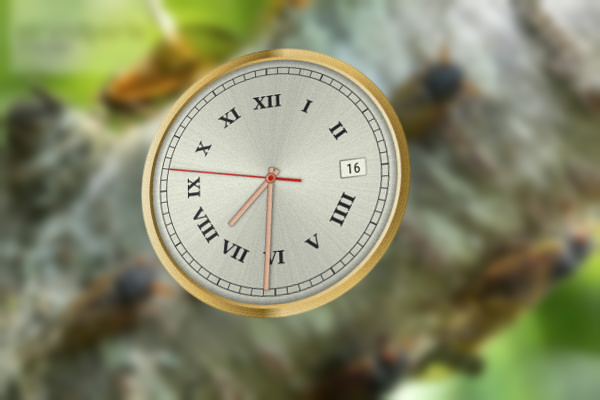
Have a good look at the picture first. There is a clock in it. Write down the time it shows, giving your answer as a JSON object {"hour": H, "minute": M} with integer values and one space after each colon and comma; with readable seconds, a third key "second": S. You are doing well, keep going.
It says {"hour": 7, "minute": 30, "second": 47}
